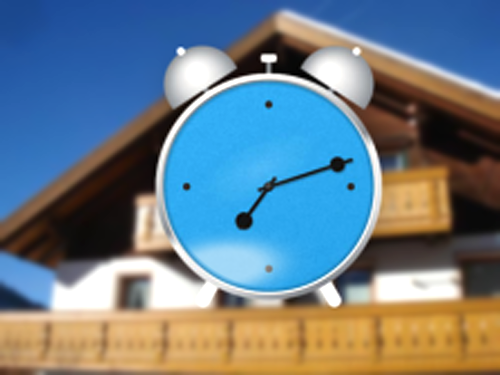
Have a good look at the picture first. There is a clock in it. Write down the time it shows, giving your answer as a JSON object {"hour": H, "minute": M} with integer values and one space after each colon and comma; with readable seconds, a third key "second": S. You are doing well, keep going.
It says {"hour": 7, "minute": 12}
